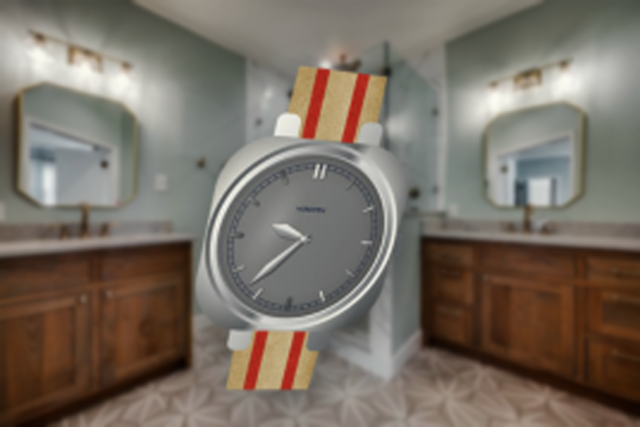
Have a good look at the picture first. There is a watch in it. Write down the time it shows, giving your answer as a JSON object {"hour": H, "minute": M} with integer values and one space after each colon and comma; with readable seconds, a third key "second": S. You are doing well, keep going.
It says {"hour": 9, "minute": 37}
